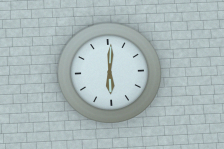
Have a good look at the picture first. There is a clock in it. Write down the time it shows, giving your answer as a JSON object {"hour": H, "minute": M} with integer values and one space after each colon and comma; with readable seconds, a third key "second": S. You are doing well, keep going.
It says {"hour": 6, "minute": 1}
